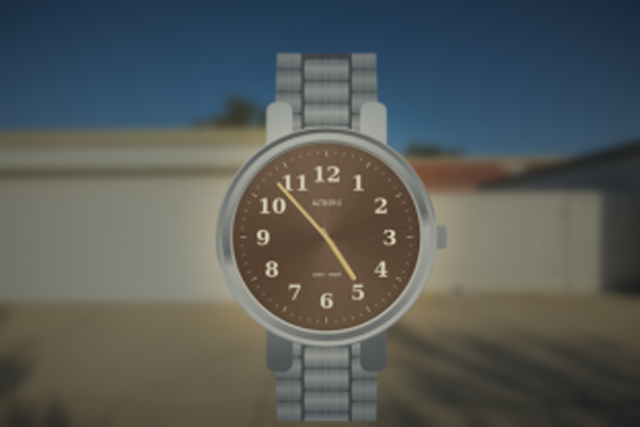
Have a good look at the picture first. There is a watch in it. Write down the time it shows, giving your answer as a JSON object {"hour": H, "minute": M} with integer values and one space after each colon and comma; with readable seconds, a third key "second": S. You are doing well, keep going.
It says {"hour": 4, "minute": 53}
